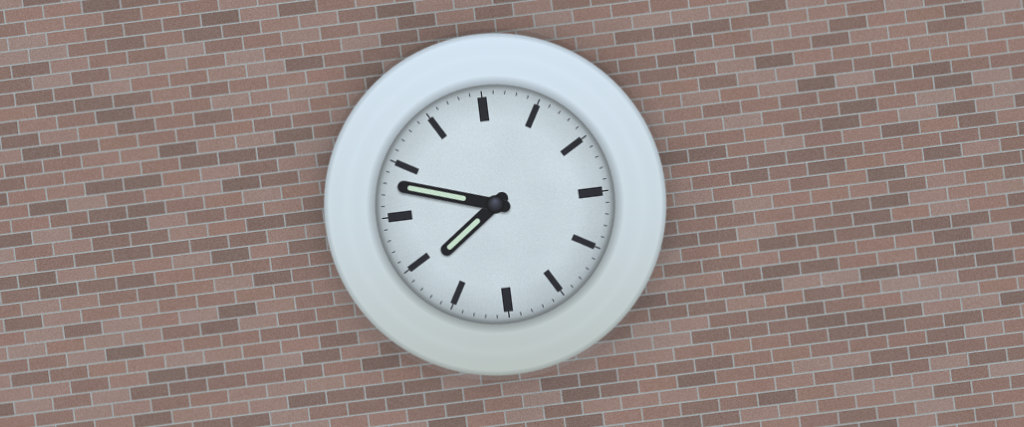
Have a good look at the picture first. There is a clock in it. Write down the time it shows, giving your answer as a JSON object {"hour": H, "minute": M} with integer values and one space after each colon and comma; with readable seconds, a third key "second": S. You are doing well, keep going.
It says {"hour": 7, "minute": 48}
